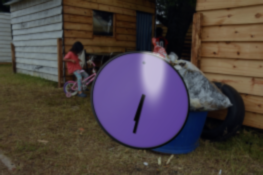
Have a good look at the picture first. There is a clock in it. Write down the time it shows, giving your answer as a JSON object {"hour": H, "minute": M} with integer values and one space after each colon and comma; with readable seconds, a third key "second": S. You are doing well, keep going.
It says {"hour": 6, "minute": 32}
